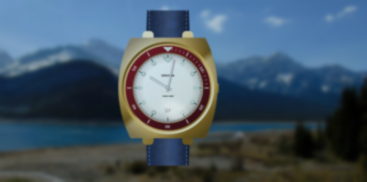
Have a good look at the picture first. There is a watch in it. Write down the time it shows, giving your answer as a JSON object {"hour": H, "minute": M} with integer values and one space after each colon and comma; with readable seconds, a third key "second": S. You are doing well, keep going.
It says {"hour": 10, "minute": 2}
